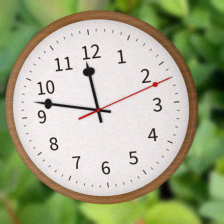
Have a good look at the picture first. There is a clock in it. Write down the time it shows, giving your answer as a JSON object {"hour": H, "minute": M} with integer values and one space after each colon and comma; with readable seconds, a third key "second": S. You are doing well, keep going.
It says {"hour": 11, "minute": 47, "second": 12}
